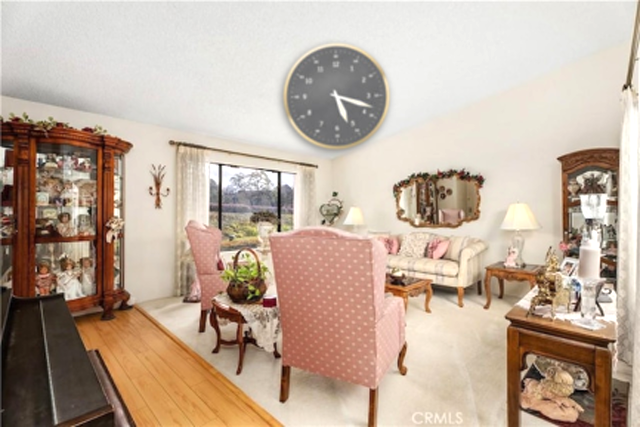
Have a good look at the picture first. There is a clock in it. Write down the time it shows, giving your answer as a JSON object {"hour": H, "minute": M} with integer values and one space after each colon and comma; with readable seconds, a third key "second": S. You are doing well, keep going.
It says {"hour": 5, "minute": 18}
